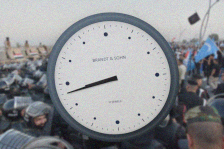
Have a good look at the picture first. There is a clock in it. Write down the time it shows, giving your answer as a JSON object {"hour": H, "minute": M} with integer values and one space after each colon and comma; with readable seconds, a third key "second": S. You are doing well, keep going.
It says {"hour": 8, "minute": 43}
